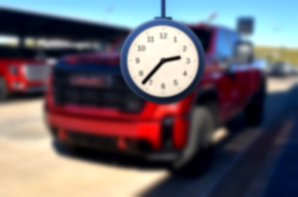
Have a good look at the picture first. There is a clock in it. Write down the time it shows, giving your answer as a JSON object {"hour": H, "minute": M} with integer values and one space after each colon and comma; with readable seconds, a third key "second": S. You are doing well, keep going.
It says {"hour": 2, "minute": 37}
